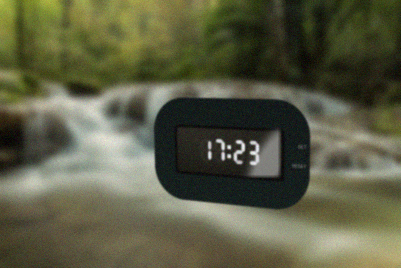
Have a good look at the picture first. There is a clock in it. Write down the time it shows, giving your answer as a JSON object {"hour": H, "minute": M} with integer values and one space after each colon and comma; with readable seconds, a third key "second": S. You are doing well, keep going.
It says {"hour": 17, "minute": 23}
